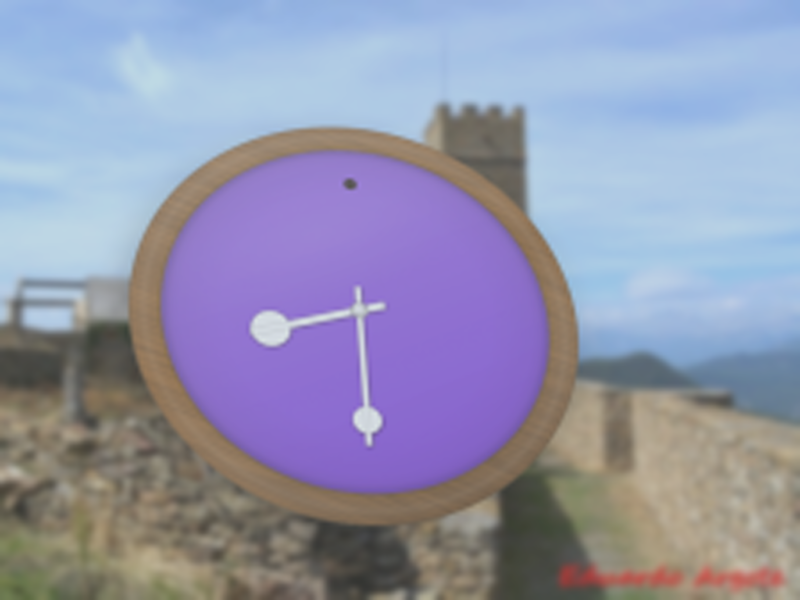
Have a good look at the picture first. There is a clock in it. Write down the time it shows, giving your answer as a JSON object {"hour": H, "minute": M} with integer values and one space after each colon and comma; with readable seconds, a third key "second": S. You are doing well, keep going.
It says {"hour": 8, "minute": 30}
